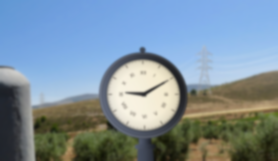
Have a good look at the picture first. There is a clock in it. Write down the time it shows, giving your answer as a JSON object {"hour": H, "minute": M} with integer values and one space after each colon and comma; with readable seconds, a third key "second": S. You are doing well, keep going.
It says {"hour": 9, "minute": 10}
